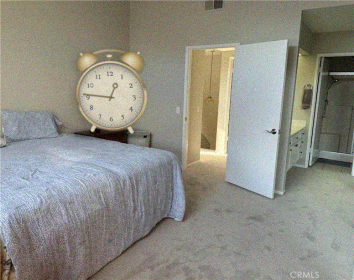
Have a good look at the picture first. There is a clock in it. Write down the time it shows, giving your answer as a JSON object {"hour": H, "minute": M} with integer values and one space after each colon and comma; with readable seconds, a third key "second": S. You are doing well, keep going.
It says {"hour": 12, "minute": 46}
